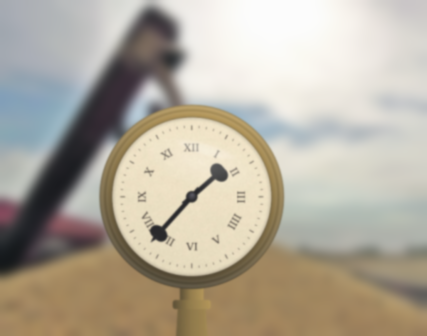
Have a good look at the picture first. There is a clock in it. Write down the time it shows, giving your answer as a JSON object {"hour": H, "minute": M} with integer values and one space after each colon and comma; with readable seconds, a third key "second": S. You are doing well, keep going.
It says {"hour": 1, "minute": 37}
